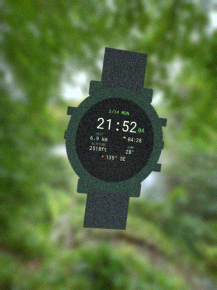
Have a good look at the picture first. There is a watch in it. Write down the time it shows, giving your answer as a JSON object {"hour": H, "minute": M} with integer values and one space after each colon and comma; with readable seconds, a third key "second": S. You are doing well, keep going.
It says {"hour": 21, "minute": 52}
